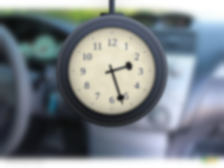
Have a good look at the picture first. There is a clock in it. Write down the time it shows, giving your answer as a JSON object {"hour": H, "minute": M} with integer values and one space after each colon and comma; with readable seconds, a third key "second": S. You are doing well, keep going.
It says {"hour": 2, "minute": 27}
